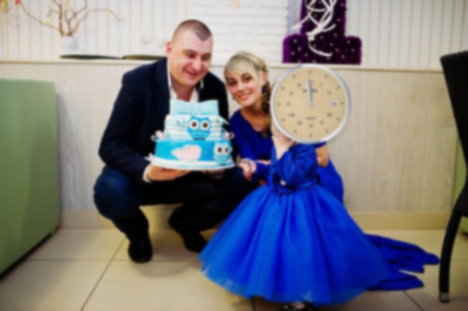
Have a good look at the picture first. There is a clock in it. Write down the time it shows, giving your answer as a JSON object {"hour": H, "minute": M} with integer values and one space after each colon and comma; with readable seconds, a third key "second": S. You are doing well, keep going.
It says {"hour": 11, "minute": 59}
